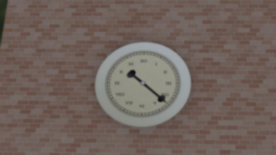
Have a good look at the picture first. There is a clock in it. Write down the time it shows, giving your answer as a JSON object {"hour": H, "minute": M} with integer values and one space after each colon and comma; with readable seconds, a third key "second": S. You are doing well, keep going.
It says {"hour": 10, "minute": 22}
